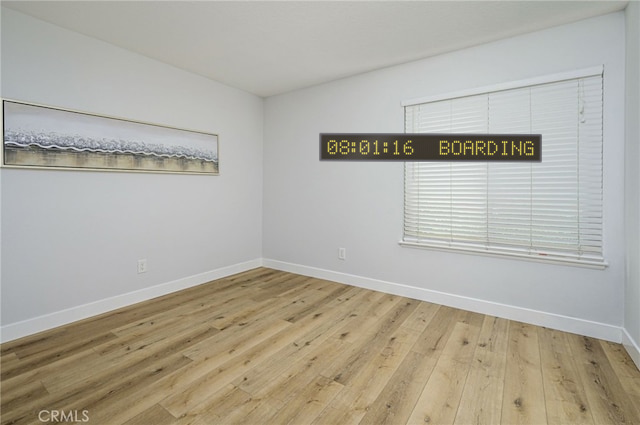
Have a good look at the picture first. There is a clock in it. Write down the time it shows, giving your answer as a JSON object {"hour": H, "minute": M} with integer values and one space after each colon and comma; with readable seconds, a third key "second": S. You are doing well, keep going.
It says {"hour": 8, "minute": 1, "second": 16}
